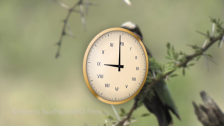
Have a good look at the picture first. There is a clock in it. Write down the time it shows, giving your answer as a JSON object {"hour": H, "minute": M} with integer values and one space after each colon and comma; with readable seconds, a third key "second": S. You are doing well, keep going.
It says {"hour": 8, "minute": 59}
